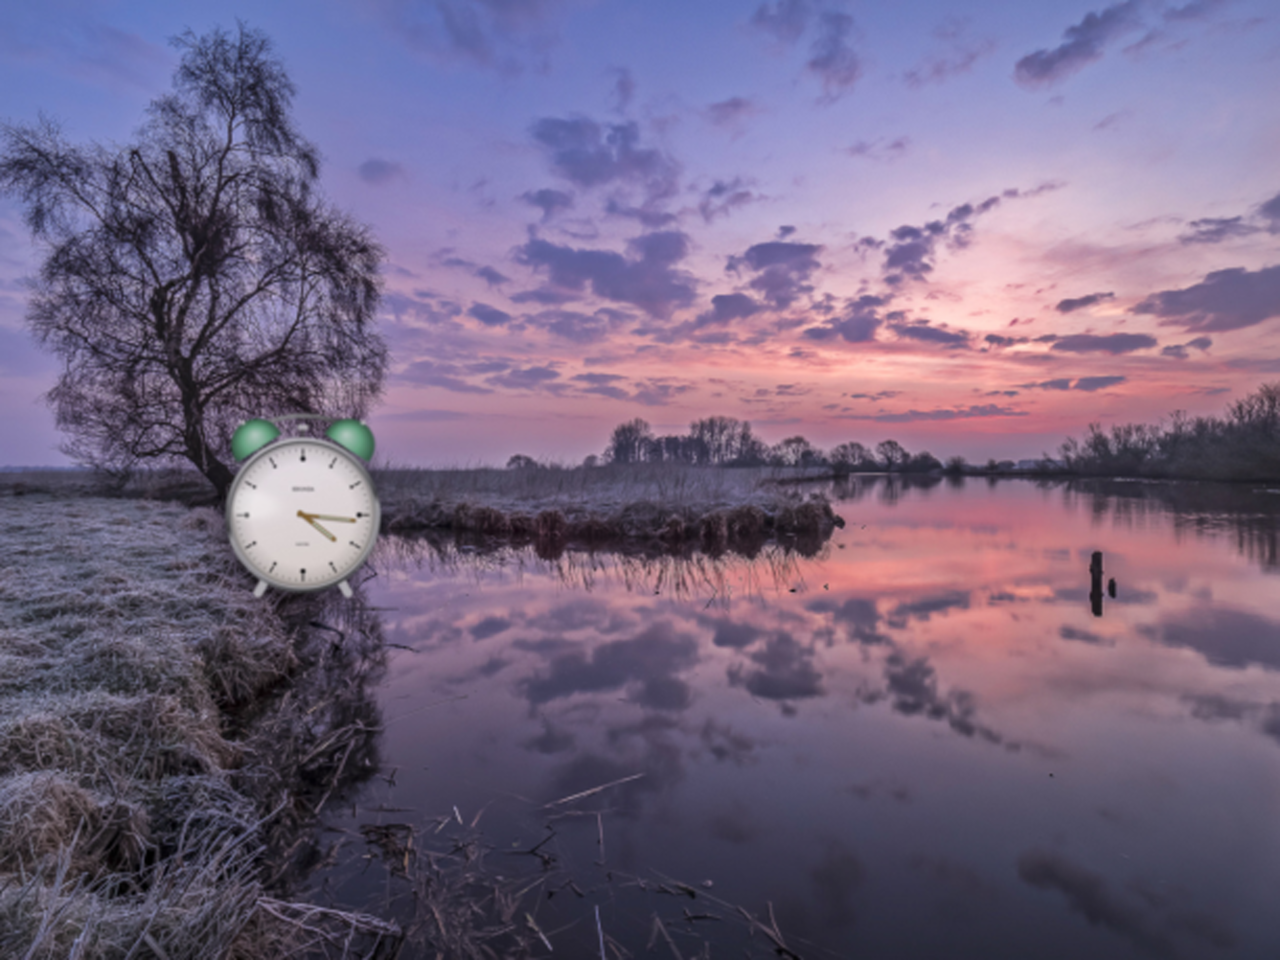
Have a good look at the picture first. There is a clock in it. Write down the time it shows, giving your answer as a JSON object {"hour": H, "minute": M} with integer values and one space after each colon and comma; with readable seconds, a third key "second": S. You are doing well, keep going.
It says {"hour": 4, "minute": 16}
